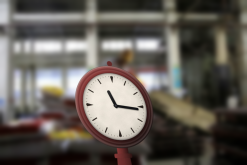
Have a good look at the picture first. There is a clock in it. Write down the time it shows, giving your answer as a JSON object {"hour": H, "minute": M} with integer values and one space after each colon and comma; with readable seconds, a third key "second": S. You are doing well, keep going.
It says {"hour": 11, "minute": 16}
